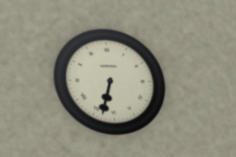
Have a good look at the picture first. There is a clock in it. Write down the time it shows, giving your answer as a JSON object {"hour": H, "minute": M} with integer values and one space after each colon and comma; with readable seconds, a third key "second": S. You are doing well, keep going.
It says {"hour": 6, "minute": 33}
